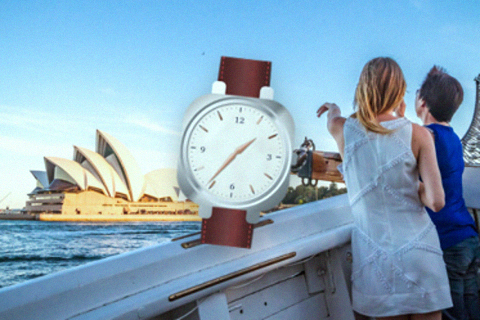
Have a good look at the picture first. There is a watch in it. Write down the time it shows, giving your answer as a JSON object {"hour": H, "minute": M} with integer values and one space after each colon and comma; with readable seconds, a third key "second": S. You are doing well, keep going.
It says {"hour": 1, "minute": 36}
